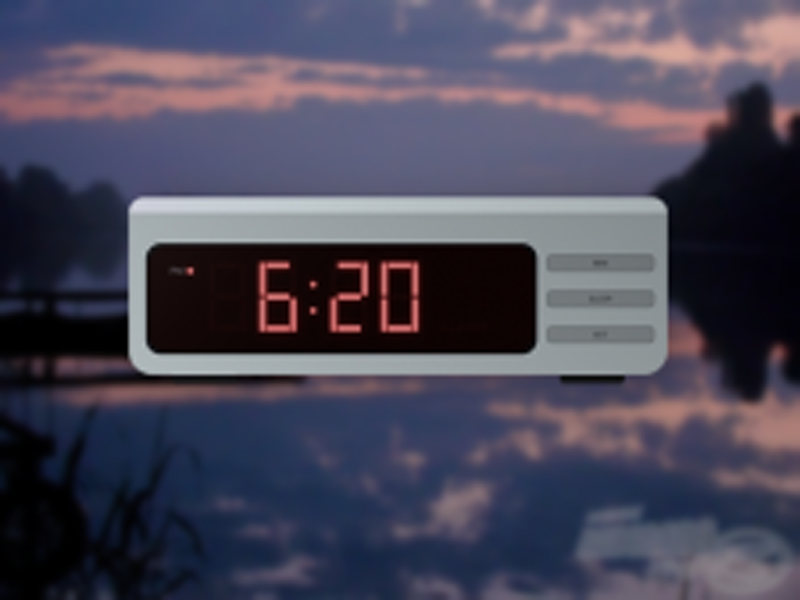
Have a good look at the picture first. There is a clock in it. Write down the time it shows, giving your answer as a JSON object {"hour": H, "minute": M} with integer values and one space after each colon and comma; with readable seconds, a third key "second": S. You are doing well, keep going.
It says {"hour": 6, "minute": 20}
